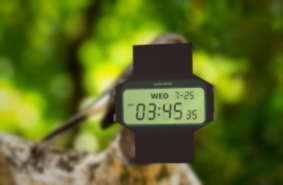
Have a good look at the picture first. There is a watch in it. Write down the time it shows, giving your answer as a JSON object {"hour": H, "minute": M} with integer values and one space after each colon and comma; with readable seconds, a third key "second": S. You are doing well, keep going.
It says {"hour": 3, "minute": 45}
